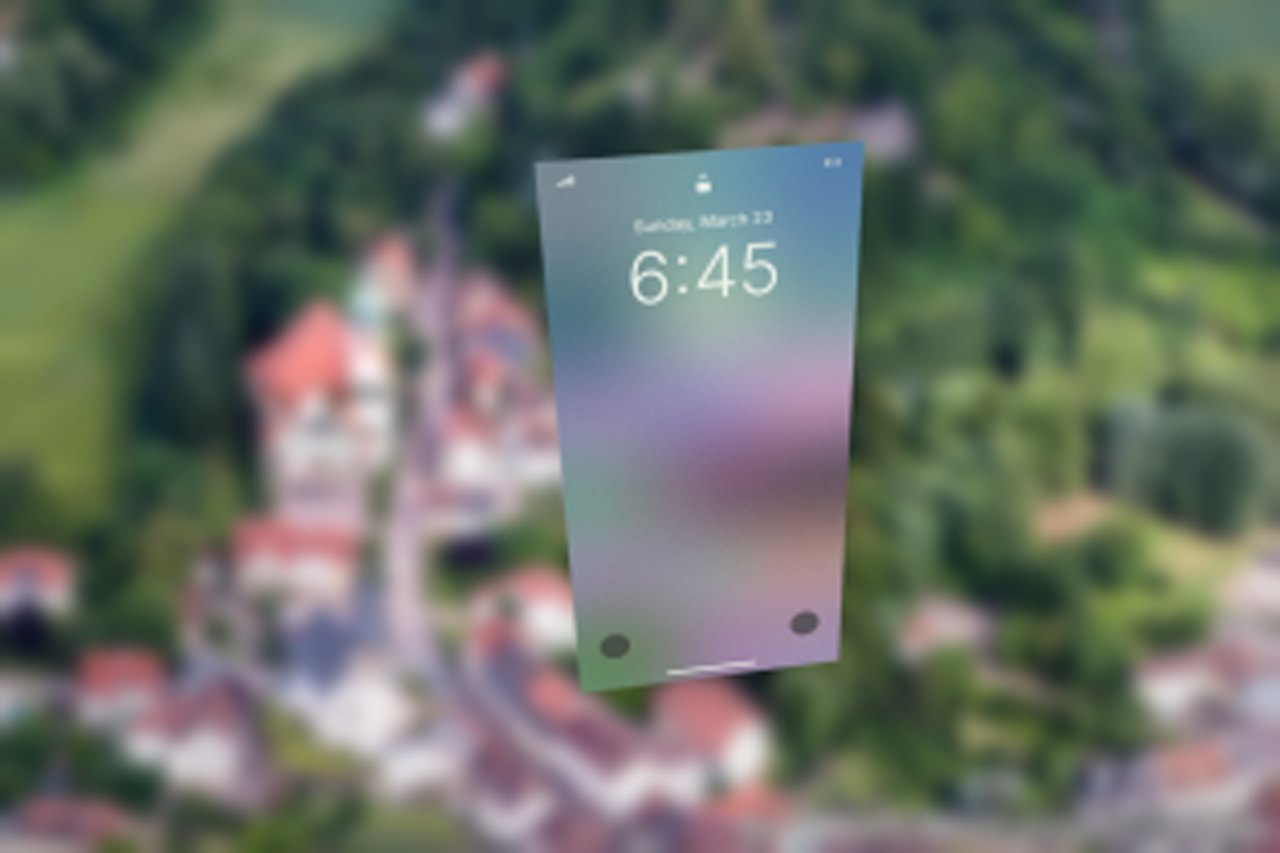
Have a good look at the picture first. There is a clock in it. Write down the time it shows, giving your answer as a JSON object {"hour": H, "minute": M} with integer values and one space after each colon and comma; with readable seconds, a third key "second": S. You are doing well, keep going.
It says {"hour": 6, "minute": 45}
